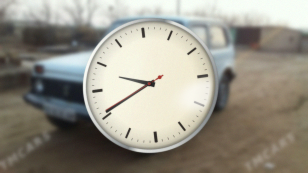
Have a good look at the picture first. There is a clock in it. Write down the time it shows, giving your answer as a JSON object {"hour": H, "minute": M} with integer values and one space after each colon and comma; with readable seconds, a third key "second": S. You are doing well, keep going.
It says {"hour": 9, "minute": 40, "second": 41}
